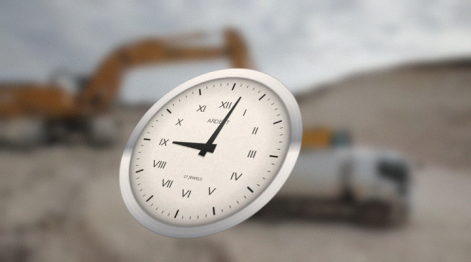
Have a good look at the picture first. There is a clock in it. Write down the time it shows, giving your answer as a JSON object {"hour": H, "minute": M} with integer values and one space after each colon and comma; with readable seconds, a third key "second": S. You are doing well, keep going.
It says {"hour": 9, "minute": 2}
